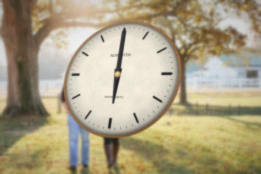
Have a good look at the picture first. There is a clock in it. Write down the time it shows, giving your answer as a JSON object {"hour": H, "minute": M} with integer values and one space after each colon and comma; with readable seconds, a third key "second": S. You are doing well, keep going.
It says {"hour": 6, "minute": 0}
